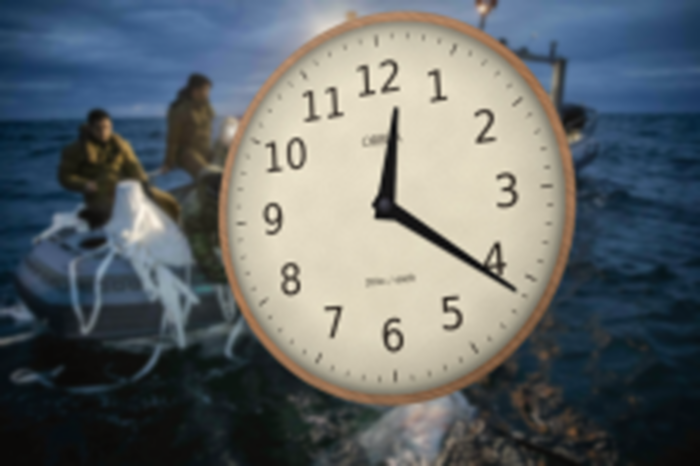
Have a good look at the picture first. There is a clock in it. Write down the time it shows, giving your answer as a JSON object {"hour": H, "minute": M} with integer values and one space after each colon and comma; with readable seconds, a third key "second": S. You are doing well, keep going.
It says {"hour": 12, "minute": 21}
